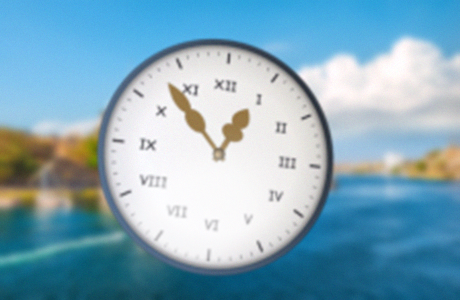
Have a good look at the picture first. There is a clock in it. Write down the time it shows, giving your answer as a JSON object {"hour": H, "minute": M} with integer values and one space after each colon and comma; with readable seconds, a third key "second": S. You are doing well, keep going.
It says {"hour": 12, "minute": 53}
